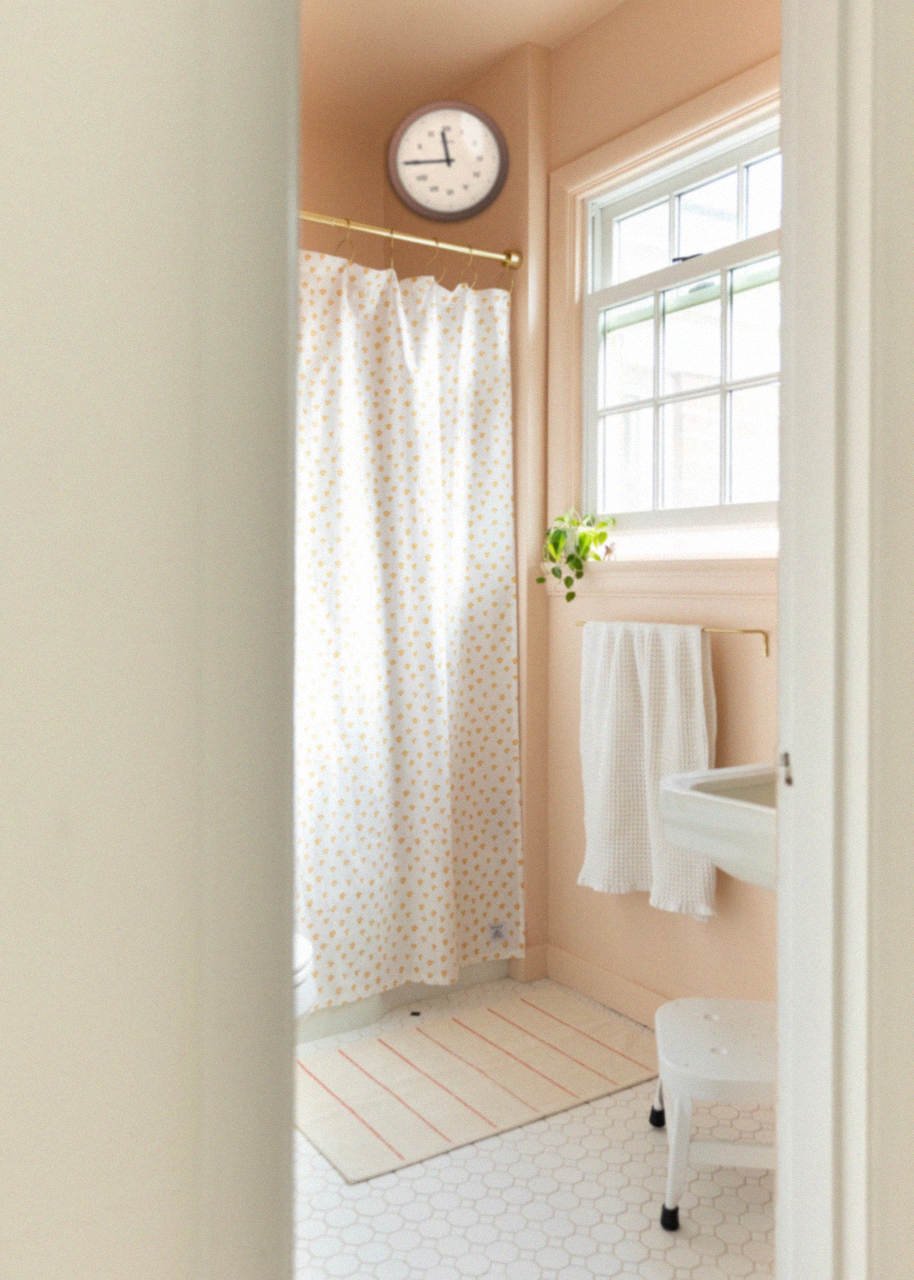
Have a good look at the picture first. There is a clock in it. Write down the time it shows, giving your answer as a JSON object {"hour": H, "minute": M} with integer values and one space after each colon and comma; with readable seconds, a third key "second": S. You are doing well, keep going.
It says {"hour": 11, "minute": 45}
